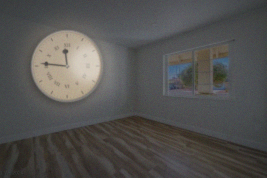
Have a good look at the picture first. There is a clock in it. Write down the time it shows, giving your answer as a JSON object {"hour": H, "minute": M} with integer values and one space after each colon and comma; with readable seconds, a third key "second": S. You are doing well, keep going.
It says {"hour": 11, "minute": 46}
